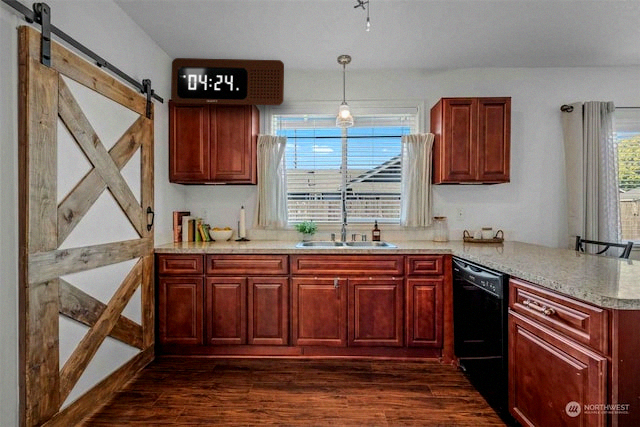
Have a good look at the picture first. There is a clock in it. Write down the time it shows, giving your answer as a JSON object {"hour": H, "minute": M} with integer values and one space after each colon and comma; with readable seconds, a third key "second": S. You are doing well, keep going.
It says {"hour": 4, "minute": 24}
